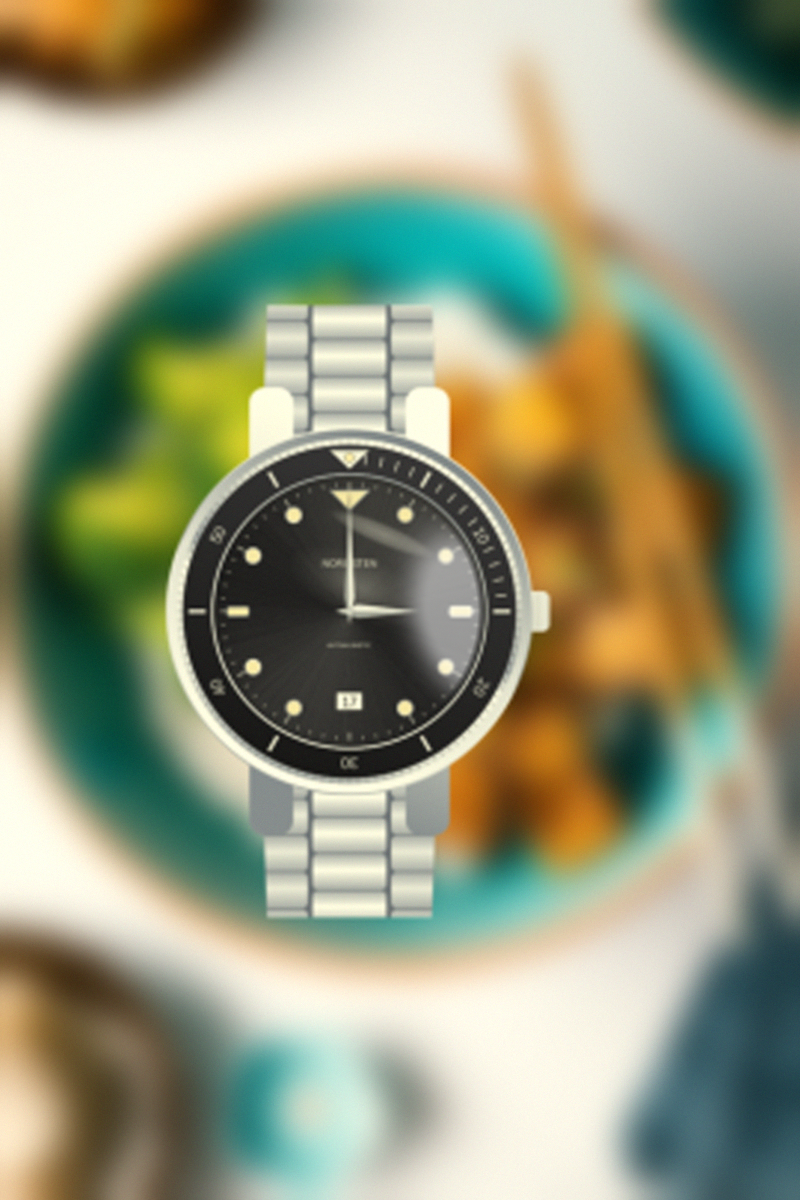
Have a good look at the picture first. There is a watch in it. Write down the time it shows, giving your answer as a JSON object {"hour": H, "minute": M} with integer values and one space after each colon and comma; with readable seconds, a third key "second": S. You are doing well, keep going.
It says {"hour": 3, "minute": 0}
